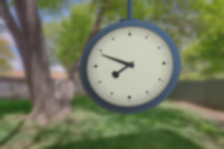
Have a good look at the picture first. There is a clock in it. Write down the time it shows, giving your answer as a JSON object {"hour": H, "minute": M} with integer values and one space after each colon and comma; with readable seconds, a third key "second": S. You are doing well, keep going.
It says {"hour": 7, "minute": 49}
